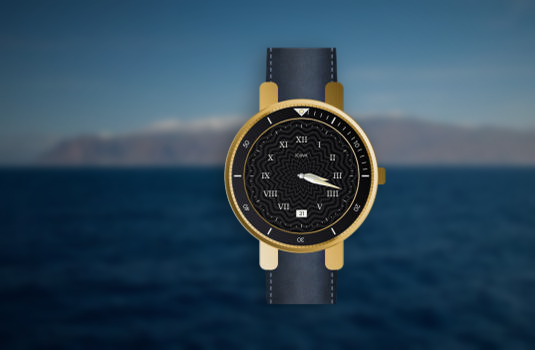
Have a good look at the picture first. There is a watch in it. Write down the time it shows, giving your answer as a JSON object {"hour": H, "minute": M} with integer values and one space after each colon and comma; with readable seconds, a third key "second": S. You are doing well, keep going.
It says {"hour": 3, "minute": 18}
